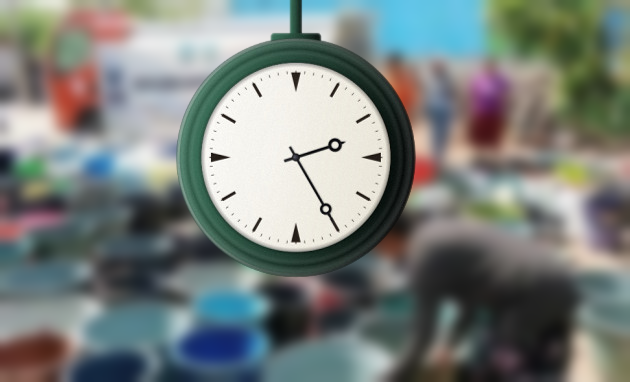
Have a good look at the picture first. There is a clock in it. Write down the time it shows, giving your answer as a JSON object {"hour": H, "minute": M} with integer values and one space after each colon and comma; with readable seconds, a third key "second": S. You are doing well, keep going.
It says {"hour": 2, "minute": 25}
